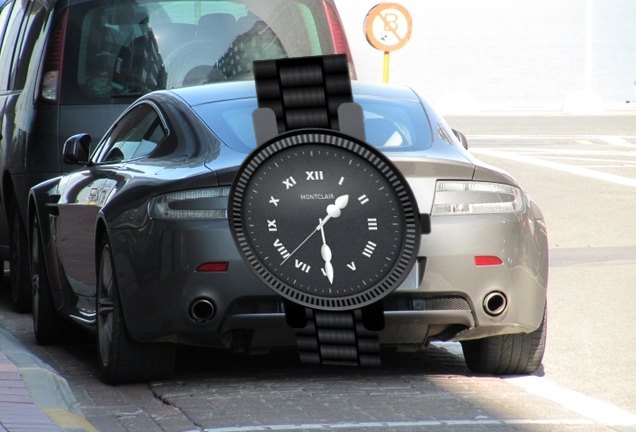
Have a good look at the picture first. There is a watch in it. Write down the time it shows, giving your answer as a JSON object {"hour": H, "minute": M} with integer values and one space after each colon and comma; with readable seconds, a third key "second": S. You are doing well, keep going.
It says {"hour": 1, "minute": 29, "second": 38}
